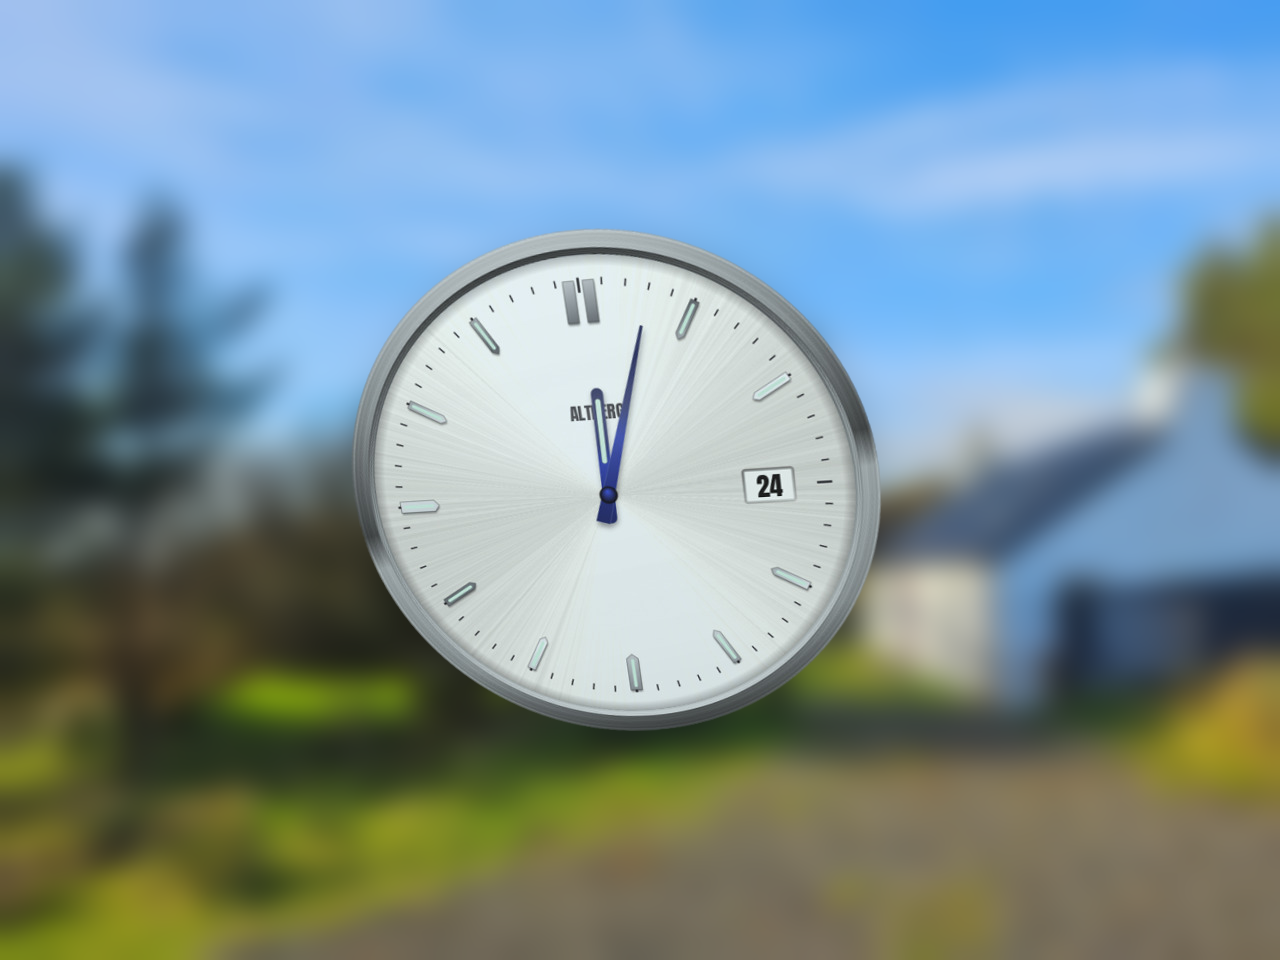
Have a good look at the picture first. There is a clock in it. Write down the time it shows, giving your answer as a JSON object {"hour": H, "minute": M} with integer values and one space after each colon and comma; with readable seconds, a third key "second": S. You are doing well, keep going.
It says {"hour": 12, "minute": 3}
